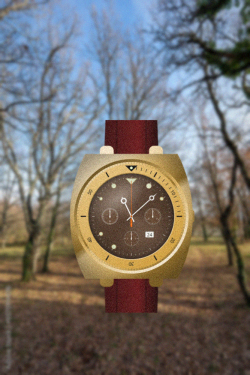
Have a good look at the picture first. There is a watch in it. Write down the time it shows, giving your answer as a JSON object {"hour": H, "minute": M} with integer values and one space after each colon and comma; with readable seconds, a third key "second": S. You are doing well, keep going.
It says {"hour": 11, "minute": 8}
